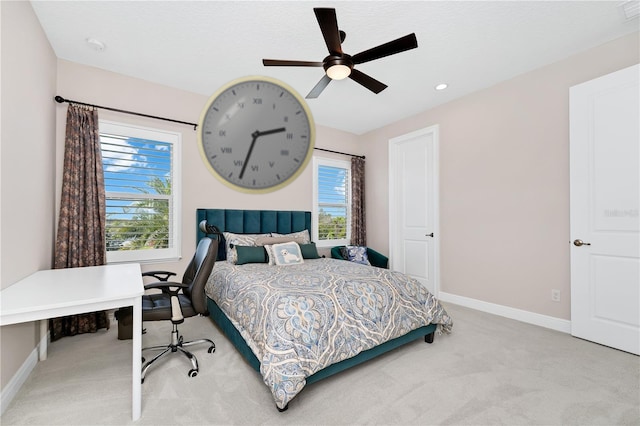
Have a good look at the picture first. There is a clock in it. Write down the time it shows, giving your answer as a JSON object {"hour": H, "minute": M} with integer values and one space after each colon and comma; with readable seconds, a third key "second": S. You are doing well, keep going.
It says {"hour": 2, "minute": 33}
